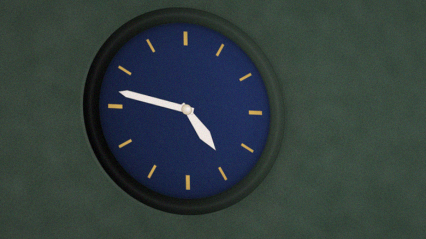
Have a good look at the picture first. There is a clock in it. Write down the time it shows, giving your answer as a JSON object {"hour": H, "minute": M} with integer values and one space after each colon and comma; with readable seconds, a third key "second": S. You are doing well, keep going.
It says {"hour": 4, "minute": 47}
